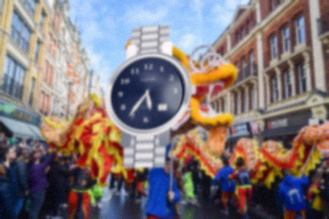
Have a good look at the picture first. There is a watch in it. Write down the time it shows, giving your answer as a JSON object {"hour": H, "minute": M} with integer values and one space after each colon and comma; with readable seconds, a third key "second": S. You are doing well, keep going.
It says {"hour": 5, "minute": 36}
